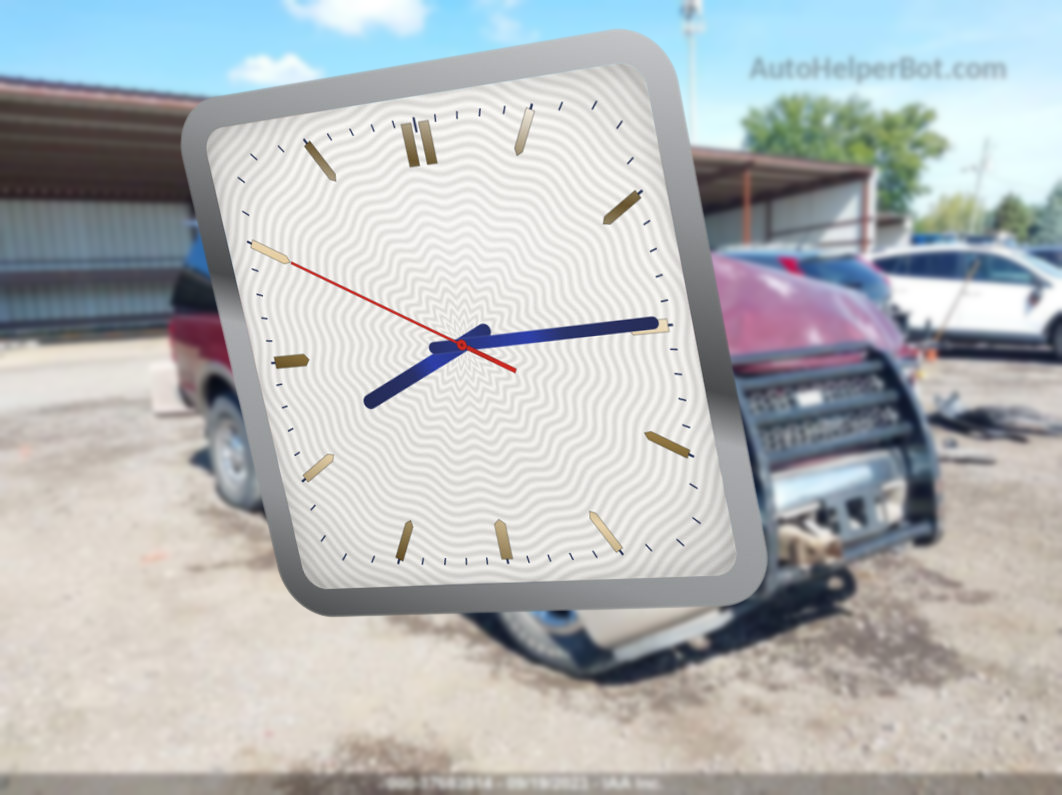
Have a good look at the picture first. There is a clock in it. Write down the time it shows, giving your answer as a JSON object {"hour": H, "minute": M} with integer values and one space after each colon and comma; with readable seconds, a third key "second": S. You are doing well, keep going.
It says {"hour": 8, "minute": 14, "second": 50}
